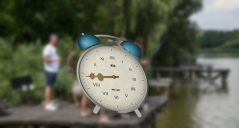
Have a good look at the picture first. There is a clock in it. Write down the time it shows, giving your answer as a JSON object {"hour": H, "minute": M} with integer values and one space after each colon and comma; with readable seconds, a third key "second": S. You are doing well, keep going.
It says {"hour": 8, "minute": 44}
